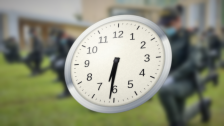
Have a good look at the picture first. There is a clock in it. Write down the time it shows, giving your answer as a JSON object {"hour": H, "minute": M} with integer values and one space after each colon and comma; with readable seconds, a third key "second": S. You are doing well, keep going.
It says {"hour": 6, "minute": 31}
